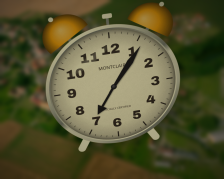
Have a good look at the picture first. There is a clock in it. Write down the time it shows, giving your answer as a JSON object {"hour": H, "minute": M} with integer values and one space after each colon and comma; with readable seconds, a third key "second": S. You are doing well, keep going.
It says {"hour": 7, "minute": 6}
